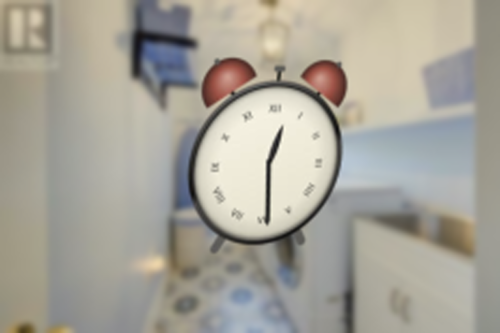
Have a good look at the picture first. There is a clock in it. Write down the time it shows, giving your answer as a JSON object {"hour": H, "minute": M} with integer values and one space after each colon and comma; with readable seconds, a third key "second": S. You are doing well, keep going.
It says {"hour": 12, "minute": 29}
